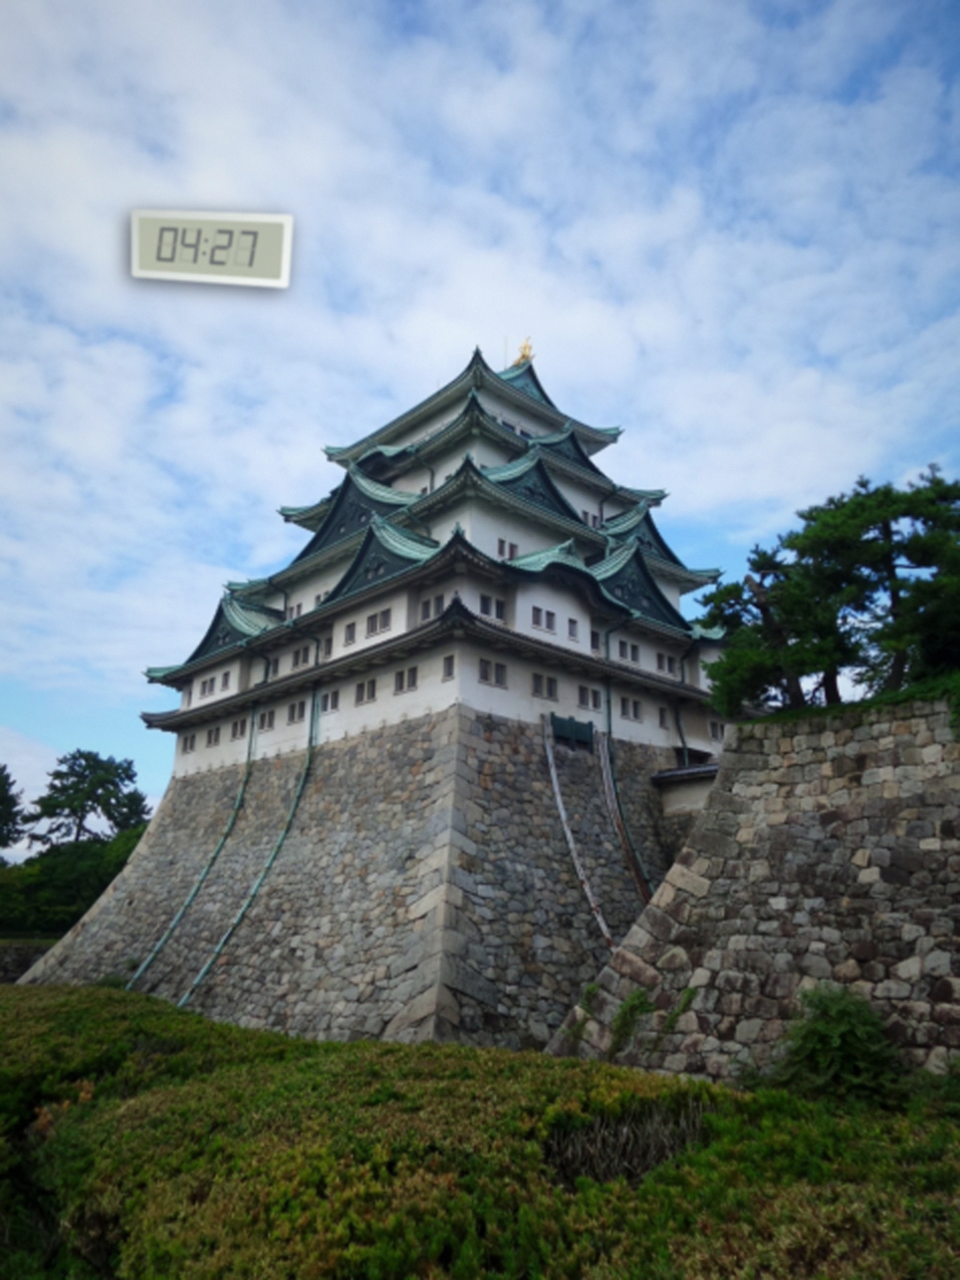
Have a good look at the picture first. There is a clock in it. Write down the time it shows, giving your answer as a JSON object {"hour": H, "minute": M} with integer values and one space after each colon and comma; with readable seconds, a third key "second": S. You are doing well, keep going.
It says {"hour": 4, "minute": 27}
